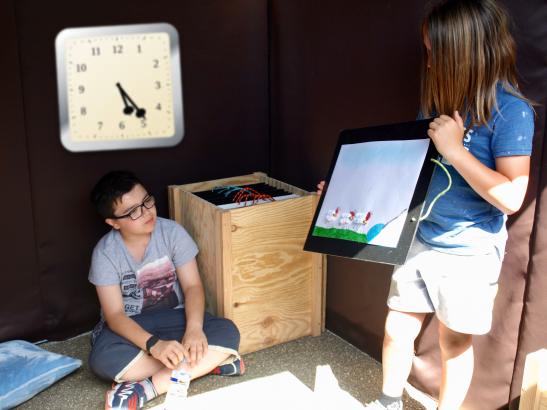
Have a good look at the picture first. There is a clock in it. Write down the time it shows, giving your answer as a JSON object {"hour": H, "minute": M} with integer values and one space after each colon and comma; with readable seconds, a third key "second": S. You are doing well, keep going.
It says {"hour": 5, "minute": 24}
